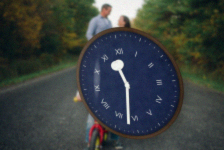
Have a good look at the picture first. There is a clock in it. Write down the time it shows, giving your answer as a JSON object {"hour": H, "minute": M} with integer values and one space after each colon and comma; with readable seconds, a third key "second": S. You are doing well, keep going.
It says {"hour": 11, "minute": 32}
